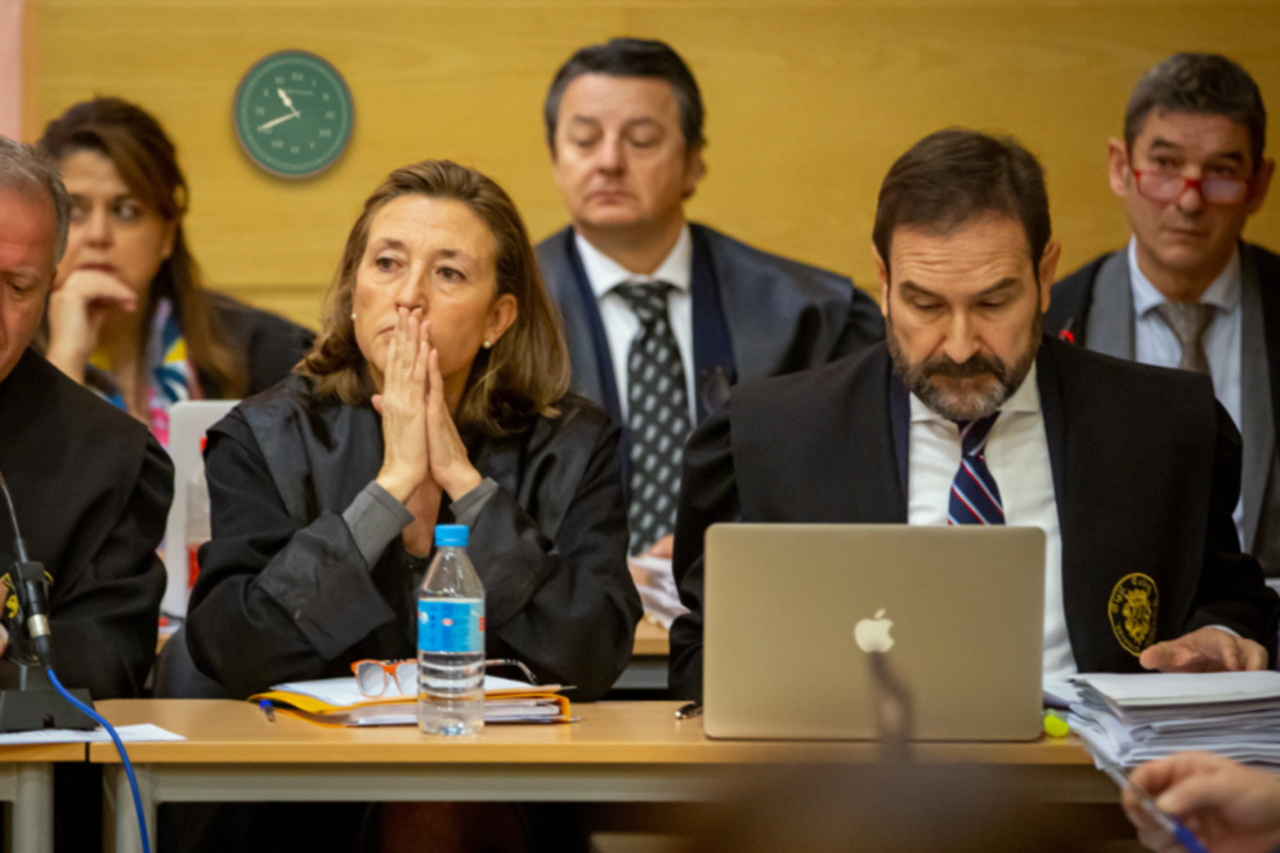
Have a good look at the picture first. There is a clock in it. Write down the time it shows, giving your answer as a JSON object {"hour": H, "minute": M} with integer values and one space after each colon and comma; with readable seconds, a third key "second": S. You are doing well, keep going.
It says {"hour": 10, "minute": 41}
